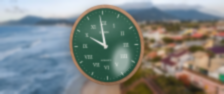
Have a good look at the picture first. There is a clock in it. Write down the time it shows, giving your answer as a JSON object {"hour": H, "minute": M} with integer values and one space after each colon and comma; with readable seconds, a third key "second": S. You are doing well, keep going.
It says {"hour": 9, "minute": 59}
